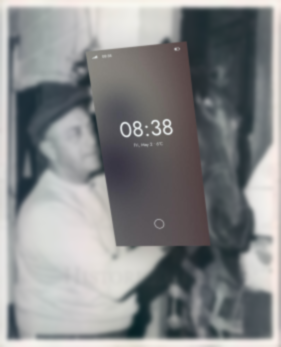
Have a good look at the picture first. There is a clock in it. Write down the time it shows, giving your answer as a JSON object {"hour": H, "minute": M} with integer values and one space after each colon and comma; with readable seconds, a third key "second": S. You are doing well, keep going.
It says {"hour": 8, "minute": 38}
